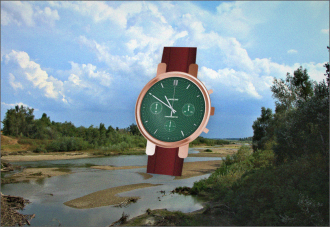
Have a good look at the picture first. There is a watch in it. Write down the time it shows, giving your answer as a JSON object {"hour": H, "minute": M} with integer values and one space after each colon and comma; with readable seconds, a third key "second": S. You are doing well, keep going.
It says {"hour": 10, "minute": 50}
